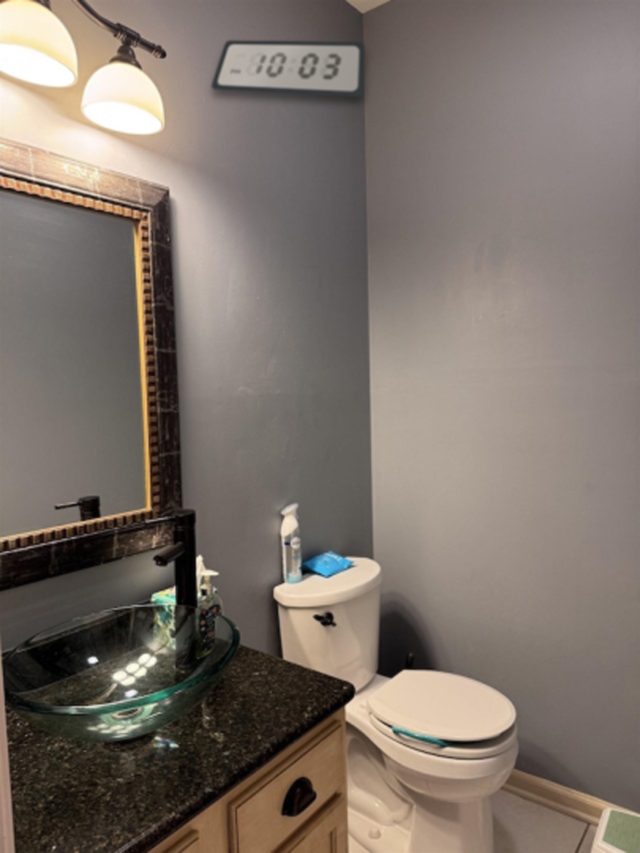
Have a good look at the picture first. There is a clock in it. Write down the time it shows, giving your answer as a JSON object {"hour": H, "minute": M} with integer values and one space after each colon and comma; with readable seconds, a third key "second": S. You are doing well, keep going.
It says {"hour": 10, "minute": 3}
